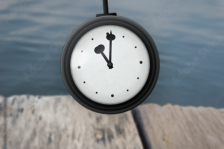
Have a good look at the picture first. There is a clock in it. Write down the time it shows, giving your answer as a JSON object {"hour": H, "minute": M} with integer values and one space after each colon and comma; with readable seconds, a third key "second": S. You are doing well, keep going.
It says {"hour": 11, "minute": 1}
